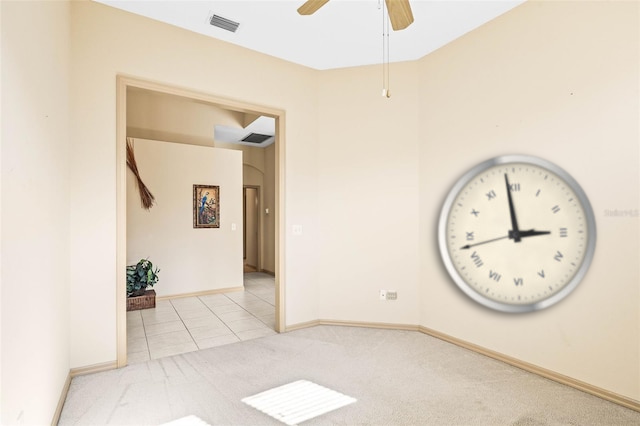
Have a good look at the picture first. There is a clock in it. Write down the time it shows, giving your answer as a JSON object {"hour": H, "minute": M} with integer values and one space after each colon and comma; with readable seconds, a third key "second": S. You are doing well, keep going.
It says {"hour": 2, "minute": 58, "second": 43}
